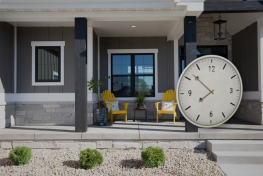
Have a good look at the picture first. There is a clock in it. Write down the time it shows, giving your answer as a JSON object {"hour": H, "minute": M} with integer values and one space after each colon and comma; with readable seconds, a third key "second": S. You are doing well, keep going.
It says {"hour": 7, "minute": 52}
